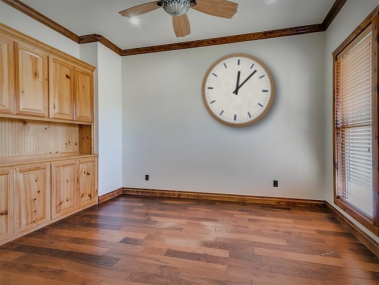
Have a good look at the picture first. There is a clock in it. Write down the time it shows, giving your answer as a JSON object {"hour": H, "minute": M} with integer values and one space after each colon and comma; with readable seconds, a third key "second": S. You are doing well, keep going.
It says {"hour": 12, "minute": 7}
